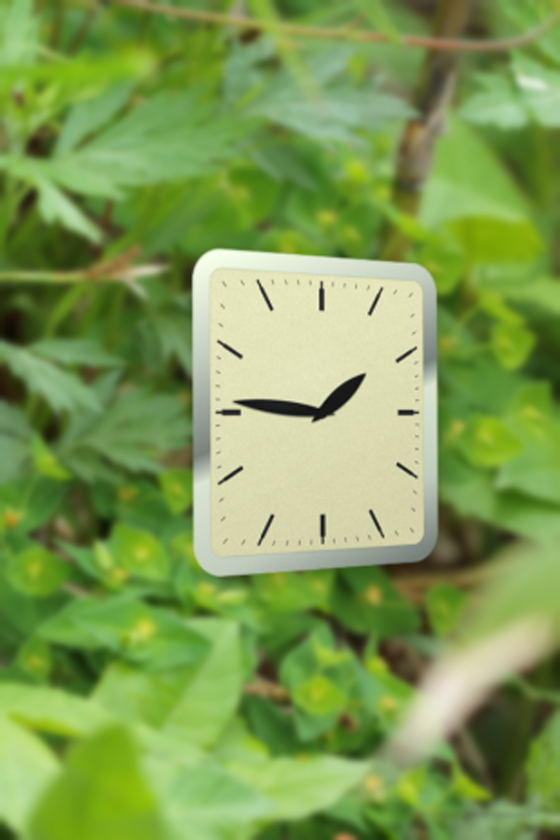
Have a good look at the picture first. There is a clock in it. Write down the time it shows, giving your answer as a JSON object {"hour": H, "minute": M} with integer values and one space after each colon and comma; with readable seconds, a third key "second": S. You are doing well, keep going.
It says {"hour": 1, "minute": 46}
